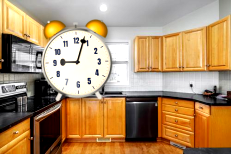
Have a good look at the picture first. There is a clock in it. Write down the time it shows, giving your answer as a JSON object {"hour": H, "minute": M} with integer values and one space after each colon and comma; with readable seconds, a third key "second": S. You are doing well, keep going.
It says {"hour": 9, "minute": 3}
